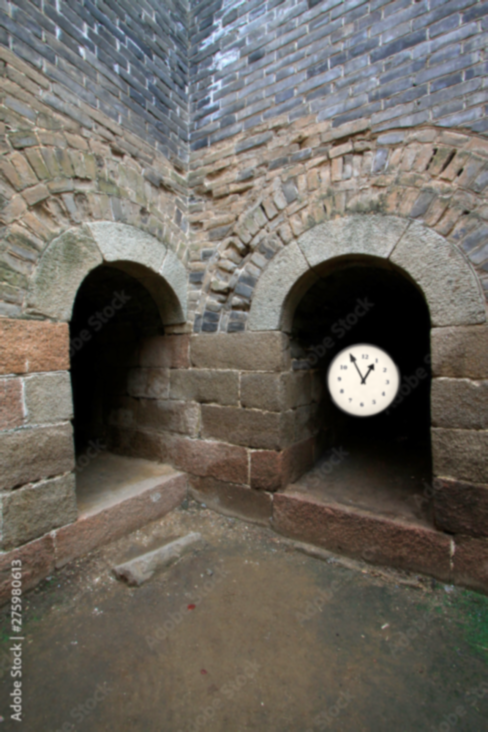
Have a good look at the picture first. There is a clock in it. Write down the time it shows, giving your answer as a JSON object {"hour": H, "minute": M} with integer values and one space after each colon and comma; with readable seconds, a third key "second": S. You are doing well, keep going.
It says {"hour": 12, "minute": 55}
